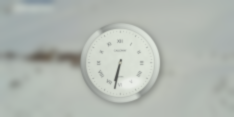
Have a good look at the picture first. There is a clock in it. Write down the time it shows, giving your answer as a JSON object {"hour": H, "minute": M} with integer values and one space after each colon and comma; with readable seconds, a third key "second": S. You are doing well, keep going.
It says {"hour": 6, "minute": 32}
